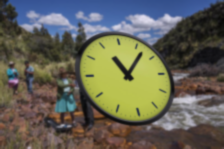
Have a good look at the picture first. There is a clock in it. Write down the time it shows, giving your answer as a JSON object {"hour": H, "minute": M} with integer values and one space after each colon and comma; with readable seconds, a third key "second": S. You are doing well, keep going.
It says {"hour": 11, "minute": 7}
